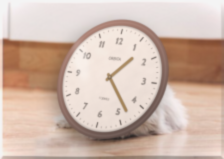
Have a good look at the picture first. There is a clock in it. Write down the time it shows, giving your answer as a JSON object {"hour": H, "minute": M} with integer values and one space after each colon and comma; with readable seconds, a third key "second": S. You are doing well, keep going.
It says {"hour": 1, "minute": 23}
